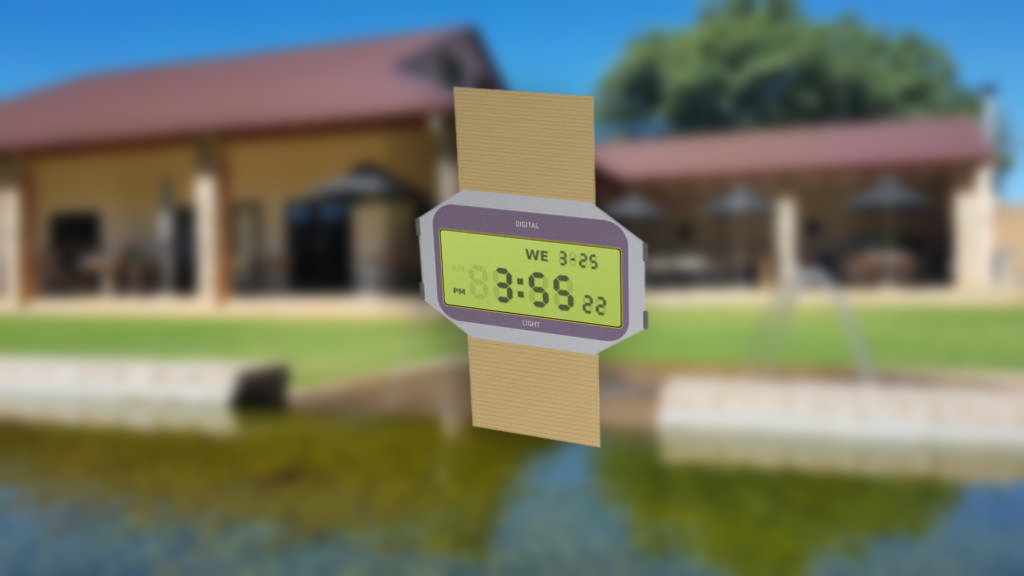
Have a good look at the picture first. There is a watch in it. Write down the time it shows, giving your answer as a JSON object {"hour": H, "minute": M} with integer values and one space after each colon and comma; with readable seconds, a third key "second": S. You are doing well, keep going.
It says {"hour": 3, "minute": 55, "second": 22}
